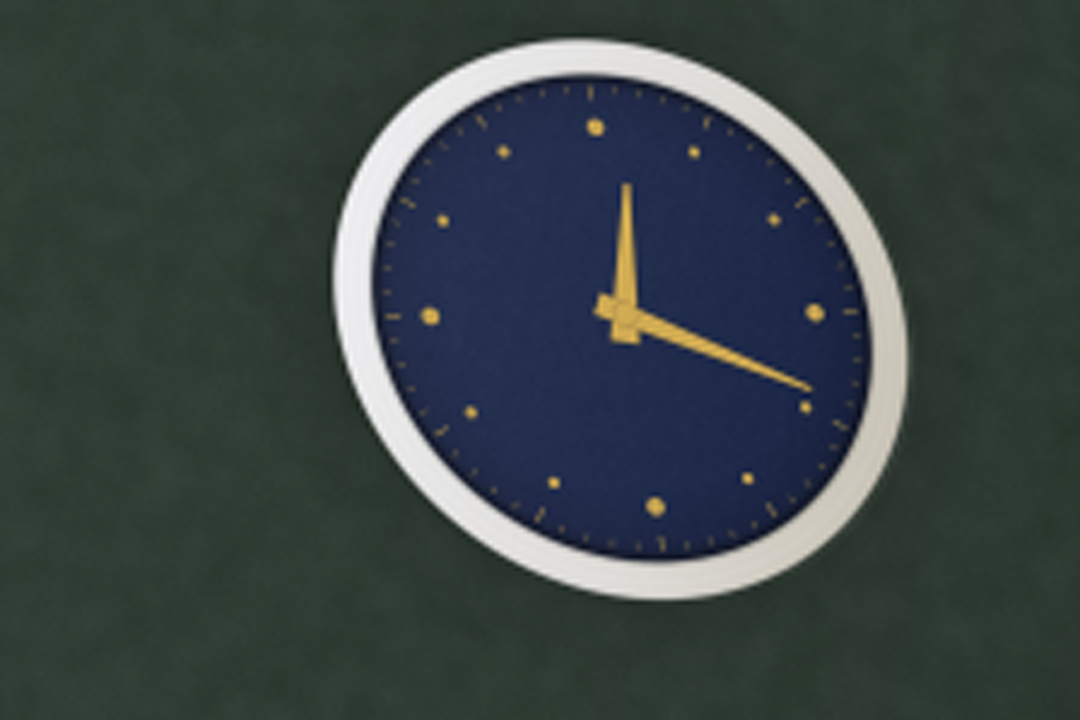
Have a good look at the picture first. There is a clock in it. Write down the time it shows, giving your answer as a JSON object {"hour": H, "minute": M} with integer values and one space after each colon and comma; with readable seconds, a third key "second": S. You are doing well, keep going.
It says {"hour": 12, "minute": 19}
